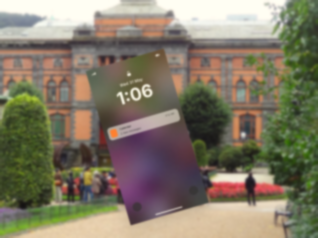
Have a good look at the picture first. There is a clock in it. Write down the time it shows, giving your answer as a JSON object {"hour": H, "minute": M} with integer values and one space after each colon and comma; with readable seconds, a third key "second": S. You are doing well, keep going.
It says {"hour": 1, "minute": 6}
